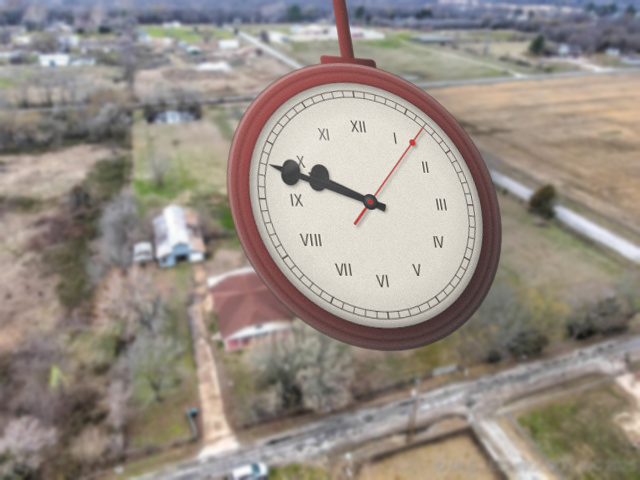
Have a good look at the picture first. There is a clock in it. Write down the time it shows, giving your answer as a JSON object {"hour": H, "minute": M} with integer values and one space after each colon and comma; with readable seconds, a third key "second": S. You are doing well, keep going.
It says {"hour": 9, "minute": 48, "second": 7}
